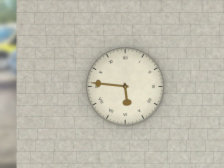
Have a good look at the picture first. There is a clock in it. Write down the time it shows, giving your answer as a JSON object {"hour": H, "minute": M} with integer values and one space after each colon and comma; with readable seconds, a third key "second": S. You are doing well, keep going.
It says {"hour": 5, "minute": 46}
